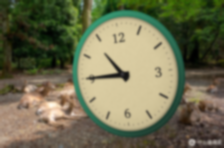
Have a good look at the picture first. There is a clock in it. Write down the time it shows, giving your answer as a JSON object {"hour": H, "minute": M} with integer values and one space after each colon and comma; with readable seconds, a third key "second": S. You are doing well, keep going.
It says {"hour": 10, "minute": 45}
